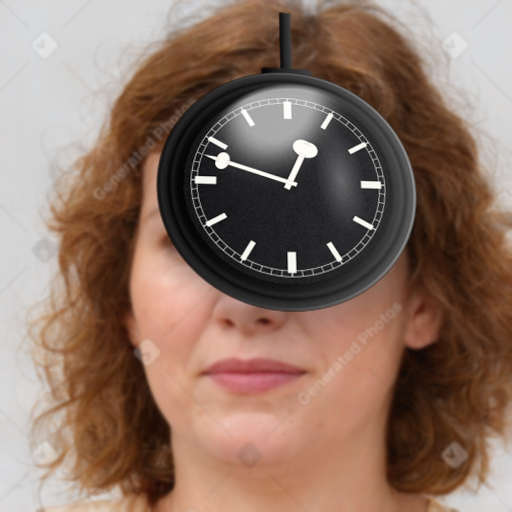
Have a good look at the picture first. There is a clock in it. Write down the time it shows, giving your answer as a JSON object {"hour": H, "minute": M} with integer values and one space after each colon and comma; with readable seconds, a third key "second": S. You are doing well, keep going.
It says {"hour": 12, "minute": 48}
